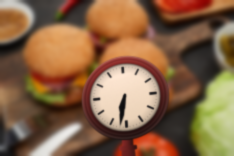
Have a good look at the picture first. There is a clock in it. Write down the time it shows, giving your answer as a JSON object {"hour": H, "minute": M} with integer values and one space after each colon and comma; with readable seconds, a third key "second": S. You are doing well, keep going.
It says {"hour": 6, "minute": 32}
